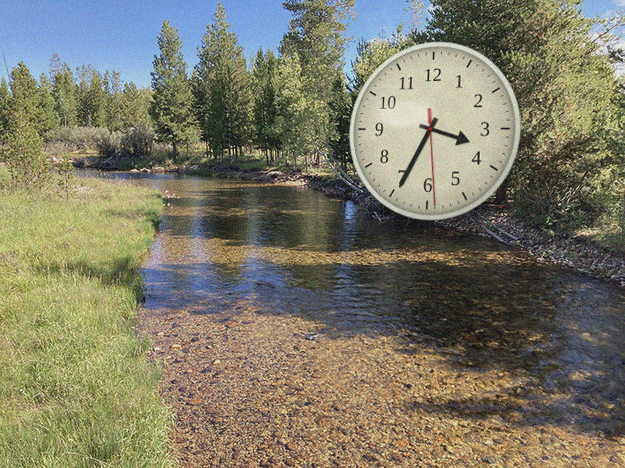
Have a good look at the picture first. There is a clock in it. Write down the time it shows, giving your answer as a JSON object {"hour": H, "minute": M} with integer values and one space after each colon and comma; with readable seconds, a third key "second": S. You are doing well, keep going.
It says {"hour": 3, "minute": 34, "second": 29}
